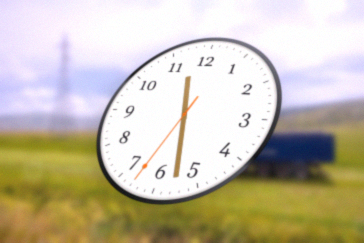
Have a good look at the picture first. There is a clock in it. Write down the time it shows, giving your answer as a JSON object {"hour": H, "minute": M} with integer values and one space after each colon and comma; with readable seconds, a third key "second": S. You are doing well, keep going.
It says {"hour": 11, "minute": 27, "second": 33}
